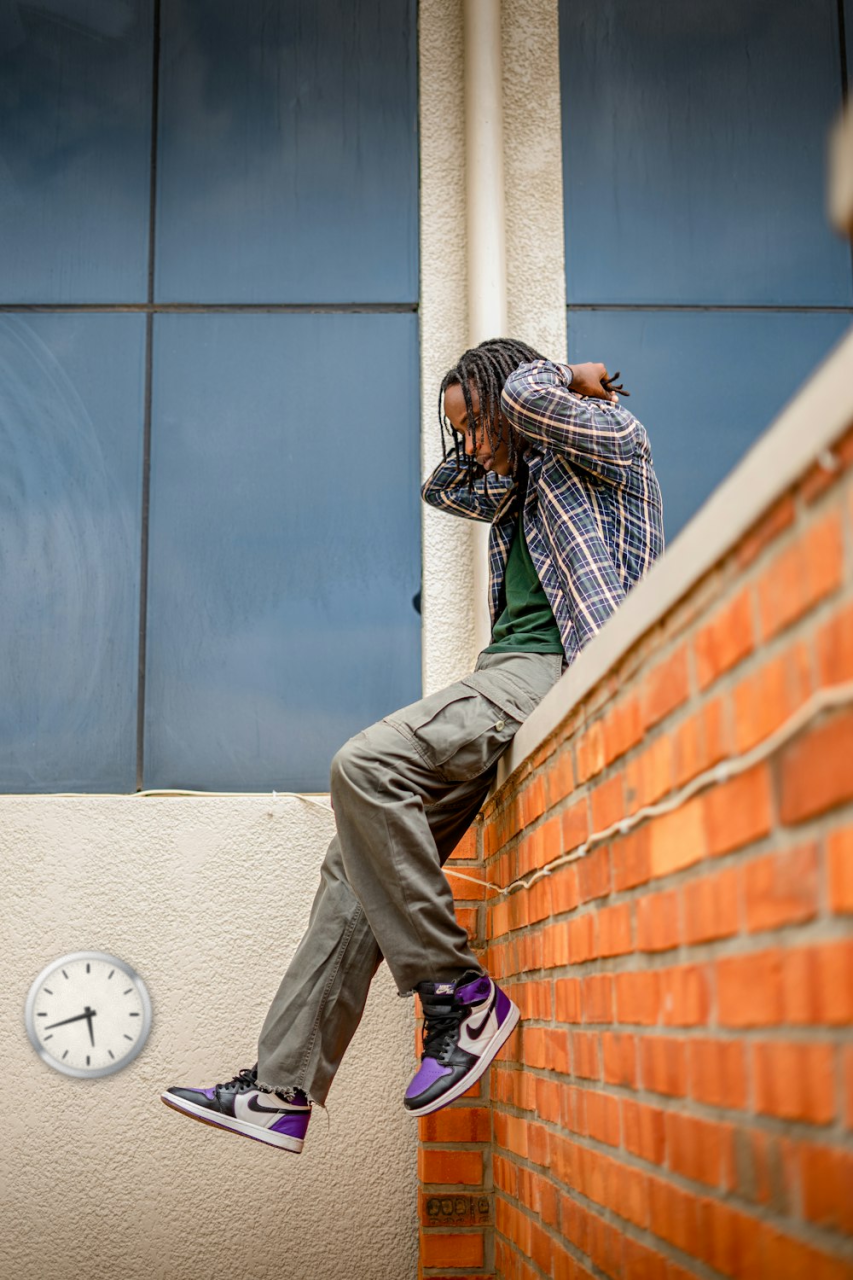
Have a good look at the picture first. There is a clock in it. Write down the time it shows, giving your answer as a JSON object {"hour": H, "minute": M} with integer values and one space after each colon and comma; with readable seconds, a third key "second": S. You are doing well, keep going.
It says {"hour": 5, "minute": 42}
